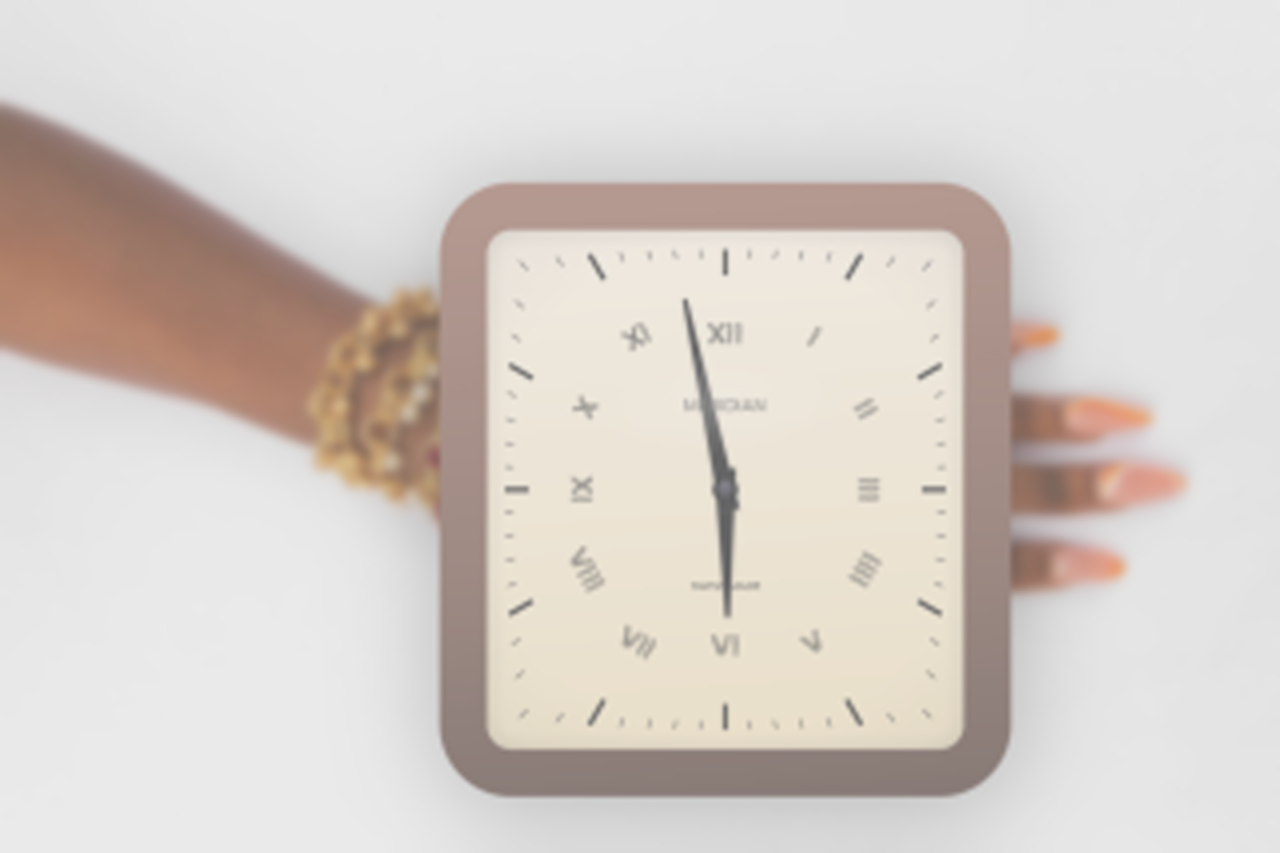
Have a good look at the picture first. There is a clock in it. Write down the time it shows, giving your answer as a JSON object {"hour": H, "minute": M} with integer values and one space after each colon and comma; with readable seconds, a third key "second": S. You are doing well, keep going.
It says {"hour": 5, "minute": 58}
